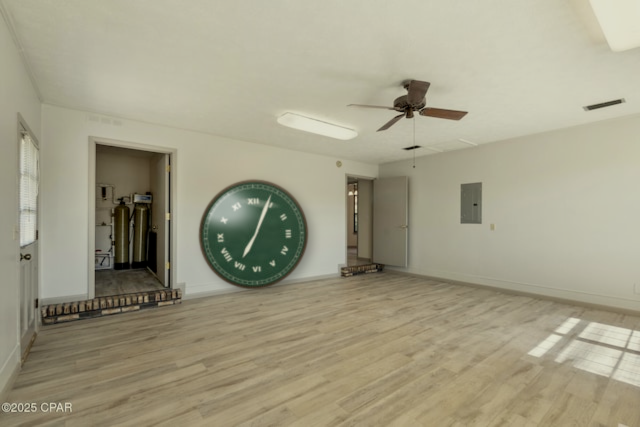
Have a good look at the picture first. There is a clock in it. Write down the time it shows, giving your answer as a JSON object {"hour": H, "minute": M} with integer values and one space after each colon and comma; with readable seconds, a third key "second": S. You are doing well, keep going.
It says {"hour": 7, "minute": 4}
